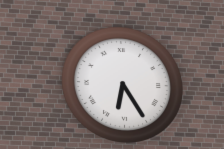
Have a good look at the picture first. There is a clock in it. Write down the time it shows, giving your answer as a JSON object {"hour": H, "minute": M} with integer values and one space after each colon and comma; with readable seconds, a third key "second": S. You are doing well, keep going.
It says {"hour": 6, "minute": 25}
